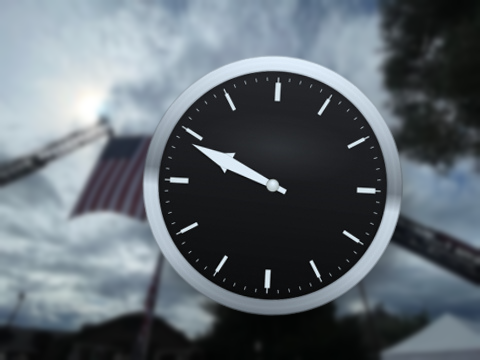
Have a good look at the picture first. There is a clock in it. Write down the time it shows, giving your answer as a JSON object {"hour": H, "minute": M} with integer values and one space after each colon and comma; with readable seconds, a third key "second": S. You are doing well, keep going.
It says {"hour": 9, "minute": 49}
